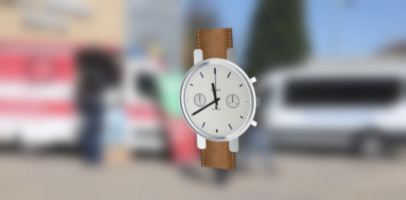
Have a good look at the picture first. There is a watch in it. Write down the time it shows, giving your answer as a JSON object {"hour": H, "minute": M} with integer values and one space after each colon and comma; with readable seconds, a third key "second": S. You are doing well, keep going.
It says {"hour": 11, "minute": 40}
